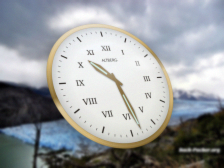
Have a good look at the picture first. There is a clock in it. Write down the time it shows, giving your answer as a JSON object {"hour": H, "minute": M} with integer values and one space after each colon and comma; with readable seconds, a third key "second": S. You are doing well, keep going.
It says {"hour": 10, "minute": 28}
